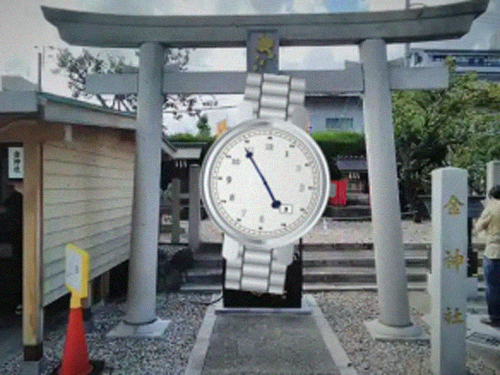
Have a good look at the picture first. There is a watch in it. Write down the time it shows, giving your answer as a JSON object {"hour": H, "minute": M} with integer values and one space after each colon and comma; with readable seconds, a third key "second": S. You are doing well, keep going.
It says {"hour": 4, "minute": 54}
